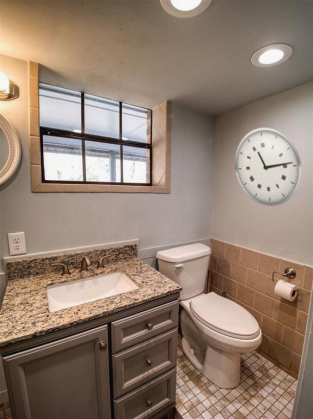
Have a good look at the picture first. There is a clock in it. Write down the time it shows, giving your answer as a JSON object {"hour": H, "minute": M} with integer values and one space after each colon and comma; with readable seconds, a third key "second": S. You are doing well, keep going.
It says {"hour": 11, "minute": 14}
